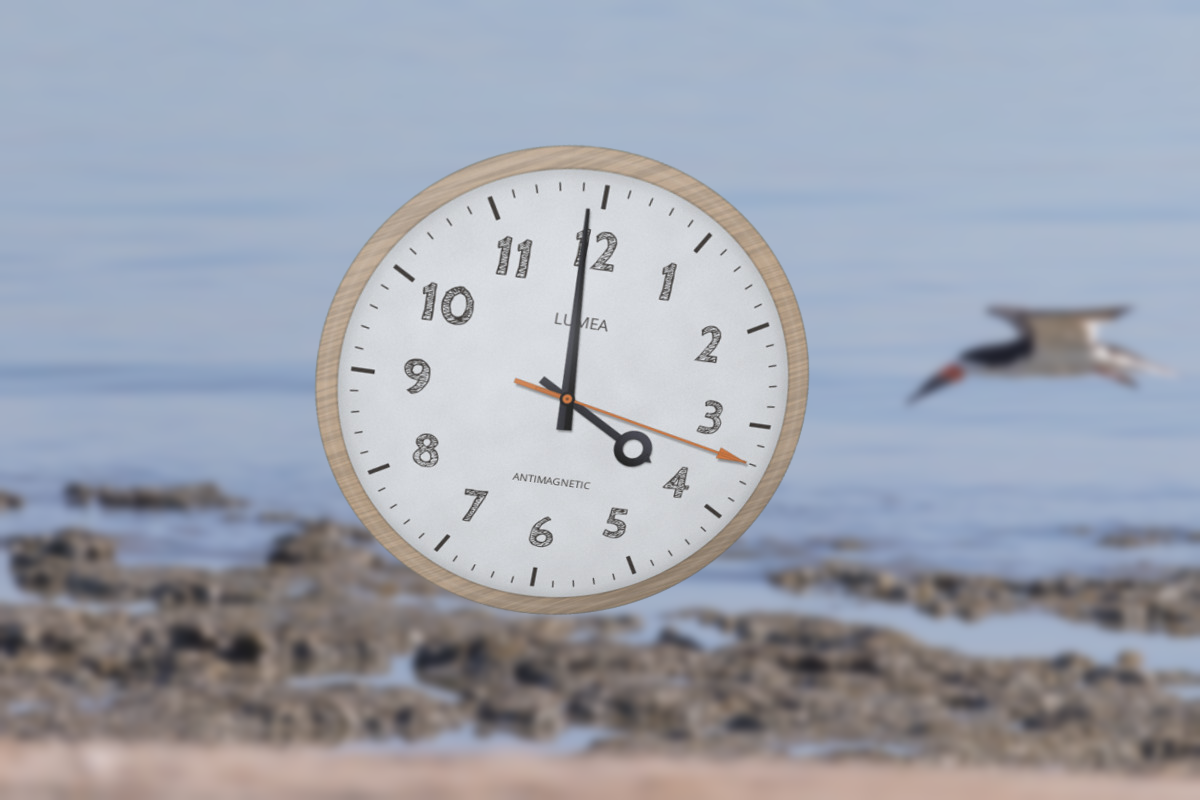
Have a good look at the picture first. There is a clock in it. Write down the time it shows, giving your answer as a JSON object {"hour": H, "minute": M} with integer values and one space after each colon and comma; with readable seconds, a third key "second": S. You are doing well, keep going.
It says {"hour": 3, "minute": 59, "second": 17}
